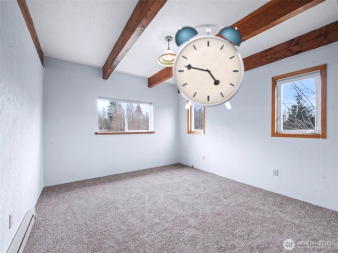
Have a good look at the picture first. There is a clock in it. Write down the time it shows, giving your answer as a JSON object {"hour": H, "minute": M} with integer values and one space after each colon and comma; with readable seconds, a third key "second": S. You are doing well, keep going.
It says {"hour": 4, "minute": 47}
